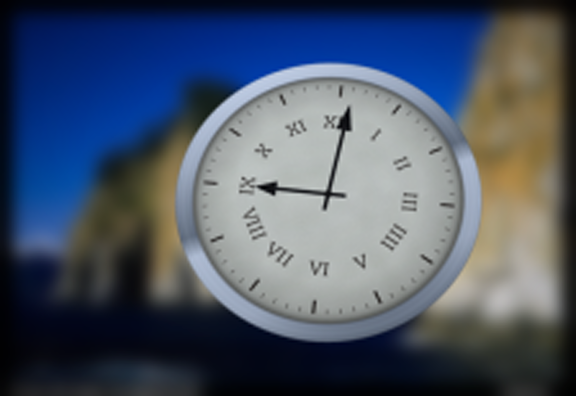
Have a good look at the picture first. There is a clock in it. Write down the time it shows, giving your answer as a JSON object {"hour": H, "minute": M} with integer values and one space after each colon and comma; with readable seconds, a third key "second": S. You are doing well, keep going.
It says {"hour": 9, "minute": 1}
